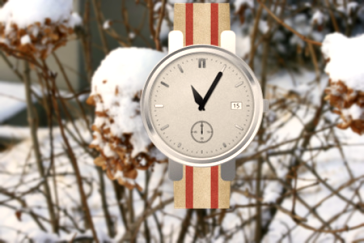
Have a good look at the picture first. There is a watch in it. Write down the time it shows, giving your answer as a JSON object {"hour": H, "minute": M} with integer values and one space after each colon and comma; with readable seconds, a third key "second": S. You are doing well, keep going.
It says {"hour": 11, "minute": 5}
